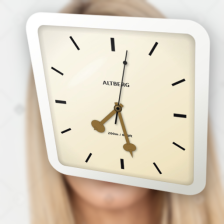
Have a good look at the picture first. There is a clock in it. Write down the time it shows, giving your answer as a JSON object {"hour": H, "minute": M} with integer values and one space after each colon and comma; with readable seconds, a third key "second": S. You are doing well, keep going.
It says {"hour": 7, "minute": 28, "second": 2}
